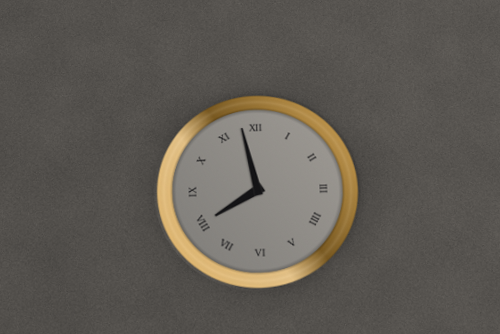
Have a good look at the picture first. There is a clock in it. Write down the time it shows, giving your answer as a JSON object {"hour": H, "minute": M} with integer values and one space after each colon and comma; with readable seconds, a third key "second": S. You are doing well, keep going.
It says {"hour": 7, "minute": 58}
